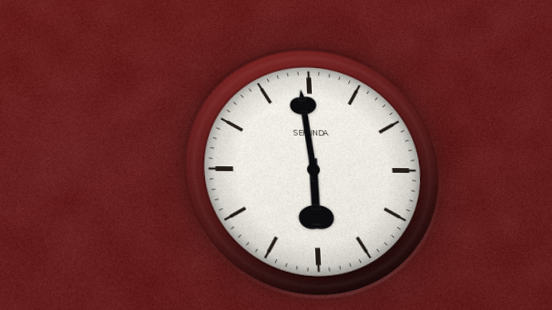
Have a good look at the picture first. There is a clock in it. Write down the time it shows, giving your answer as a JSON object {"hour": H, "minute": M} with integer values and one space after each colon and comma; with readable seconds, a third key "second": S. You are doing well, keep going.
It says {"hour": 5, "minute": 59}
